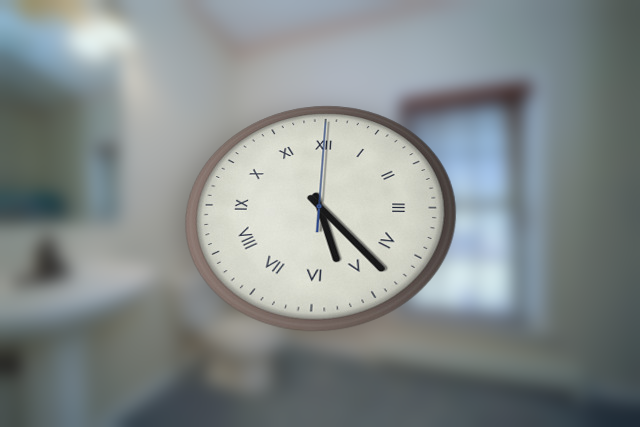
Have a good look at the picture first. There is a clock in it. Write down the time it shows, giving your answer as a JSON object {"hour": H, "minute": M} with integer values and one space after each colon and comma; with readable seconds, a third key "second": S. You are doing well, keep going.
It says {"hour": 5, "minute": 23, "second": 0}
